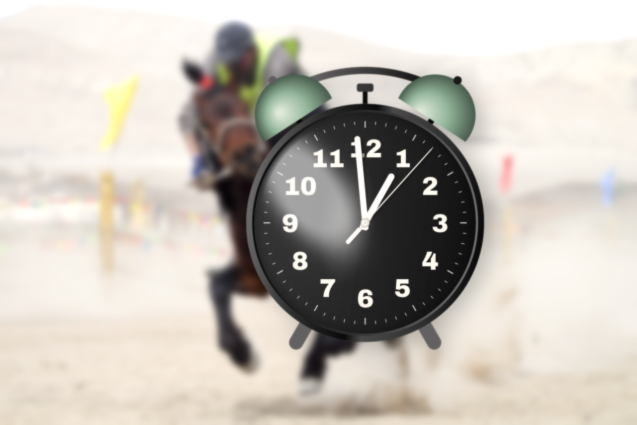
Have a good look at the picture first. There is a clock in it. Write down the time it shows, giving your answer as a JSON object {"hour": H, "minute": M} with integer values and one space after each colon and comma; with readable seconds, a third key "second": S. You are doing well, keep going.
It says {"hour": 12, "minute": 59, "second": 7}
